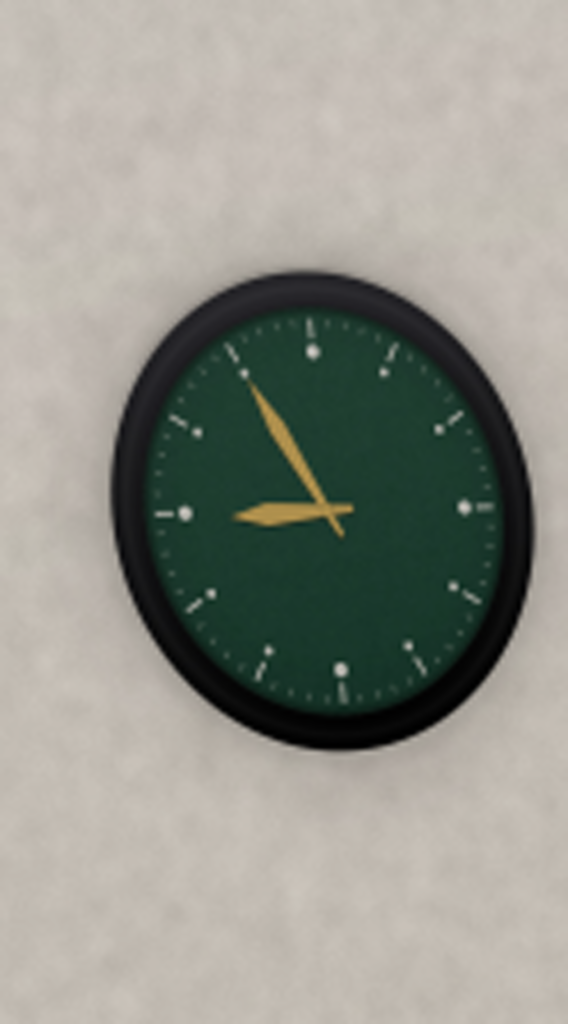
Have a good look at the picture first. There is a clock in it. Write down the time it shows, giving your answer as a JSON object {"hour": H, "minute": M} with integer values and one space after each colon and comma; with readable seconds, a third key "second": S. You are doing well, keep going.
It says {"hour": 8, "minute": 55}
